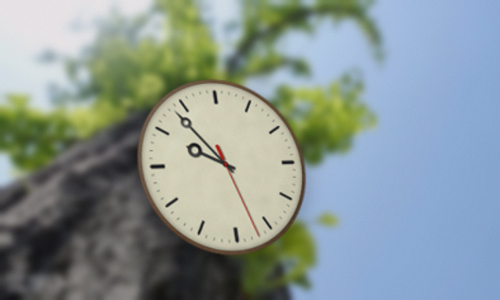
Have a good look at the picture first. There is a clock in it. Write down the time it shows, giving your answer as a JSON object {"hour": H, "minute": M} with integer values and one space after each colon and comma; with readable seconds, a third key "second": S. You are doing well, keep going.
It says {"hour": 9, "minute": 53, "second": 27}
